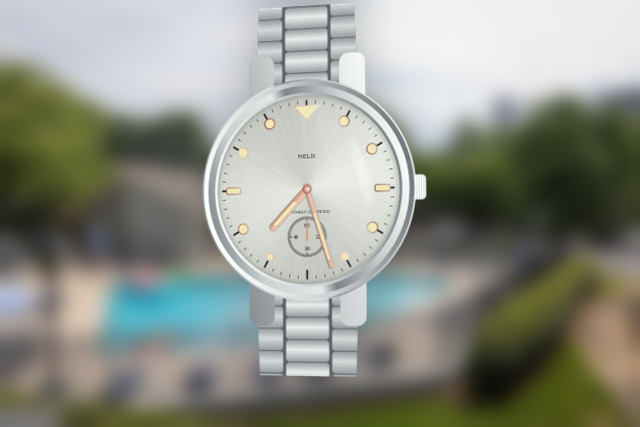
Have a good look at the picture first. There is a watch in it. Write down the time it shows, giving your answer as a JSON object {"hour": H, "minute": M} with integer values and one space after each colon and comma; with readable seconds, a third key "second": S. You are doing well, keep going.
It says {"hour": 7, "minute": 27}
